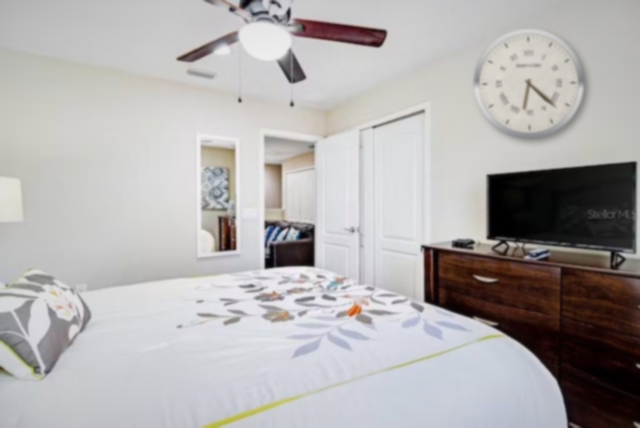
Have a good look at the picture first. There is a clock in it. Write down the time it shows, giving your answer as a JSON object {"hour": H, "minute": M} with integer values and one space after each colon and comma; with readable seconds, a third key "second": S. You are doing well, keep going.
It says {"hour": 6, "minute": 22}
